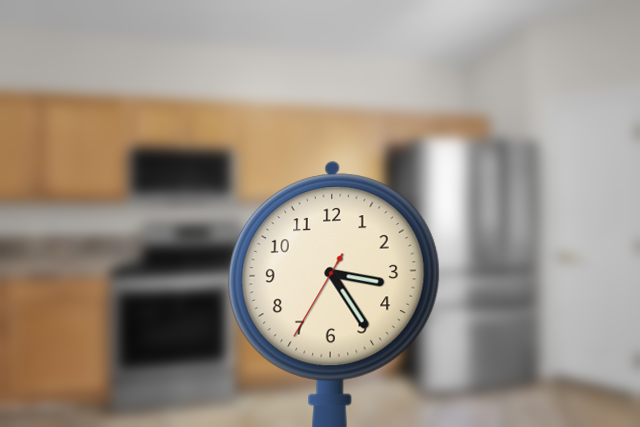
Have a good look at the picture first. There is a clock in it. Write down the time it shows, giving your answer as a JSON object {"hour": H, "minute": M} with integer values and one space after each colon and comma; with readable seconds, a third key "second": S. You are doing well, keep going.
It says {"hour": 3, "minute": 24, "second": 35}
